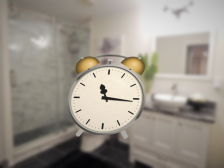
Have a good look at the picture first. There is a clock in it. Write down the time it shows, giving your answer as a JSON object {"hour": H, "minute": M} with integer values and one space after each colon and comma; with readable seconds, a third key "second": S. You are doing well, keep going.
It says {"hour": 11, "minute": 16}
